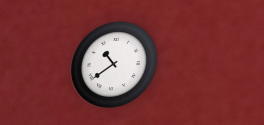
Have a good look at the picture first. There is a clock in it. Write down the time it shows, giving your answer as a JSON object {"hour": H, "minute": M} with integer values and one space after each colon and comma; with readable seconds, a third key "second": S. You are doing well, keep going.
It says {"hour": 10, "minute": 39}
